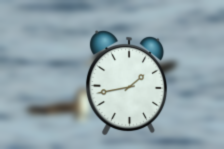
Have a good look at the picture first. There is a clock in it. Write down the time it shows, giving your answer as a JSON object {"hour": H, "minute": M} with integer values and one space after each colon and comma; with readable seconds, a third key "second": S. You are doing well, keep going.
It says {"hour": 1, "minute": 43}
